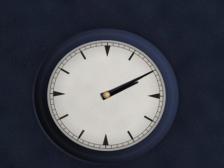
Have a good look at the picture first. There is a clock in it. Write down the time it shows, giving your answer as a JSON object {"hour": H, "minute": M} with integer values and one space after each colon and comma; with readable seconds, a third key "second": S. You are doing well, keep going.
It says {"hour": 2, "minute": 10}
